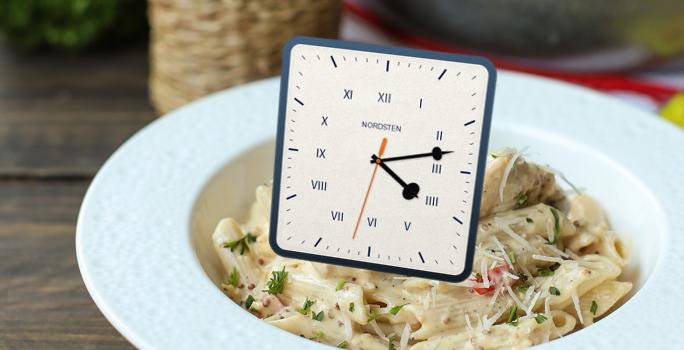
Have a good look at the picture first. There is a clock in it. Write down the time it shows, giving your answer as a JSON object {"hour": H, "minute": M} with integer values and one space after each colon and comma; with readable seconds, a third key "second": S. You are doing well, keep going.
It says {"hour": 4, "minute": 12, "second": 32}
